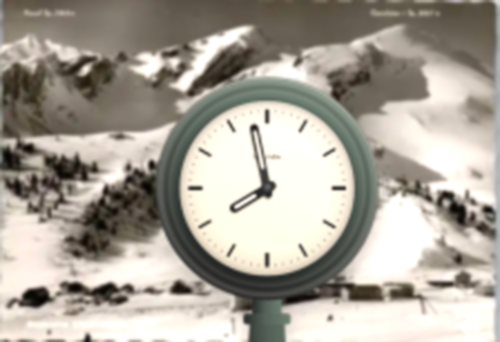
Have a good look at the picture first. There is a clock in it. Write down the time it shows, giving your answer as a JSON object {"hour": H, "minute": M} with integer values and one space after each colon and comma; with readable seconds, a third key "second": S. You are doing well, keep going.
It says {"hour": 7, "minute": 58}
